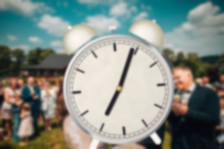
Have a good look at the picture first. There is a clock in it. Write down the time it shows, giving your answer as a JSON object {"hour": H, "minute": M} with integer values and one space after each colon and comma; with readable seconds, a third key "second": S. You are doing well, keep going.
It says {"hour": 7, "minute": 4}
